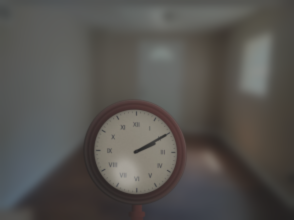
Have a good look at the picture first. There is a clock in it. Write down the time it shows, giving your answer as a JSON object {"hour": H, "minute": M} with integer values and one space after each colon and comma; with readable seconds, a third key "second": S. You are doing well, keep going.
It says {"hour": 2, "minute": 10}
